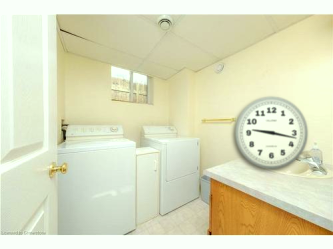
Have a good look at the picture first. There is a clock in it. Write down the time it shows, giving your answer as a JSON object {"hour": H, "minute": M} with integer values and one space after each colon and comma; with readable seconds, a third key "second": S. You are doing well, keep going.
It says {"hour": 9, "minute": 17}
